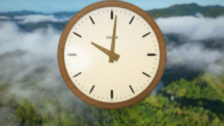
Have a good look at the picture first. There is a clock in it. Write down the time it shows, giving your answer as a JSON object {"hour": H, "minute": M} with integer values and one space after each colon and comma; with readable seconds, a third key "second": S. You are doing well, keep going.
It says {"hour": 10, "minute": 1}
